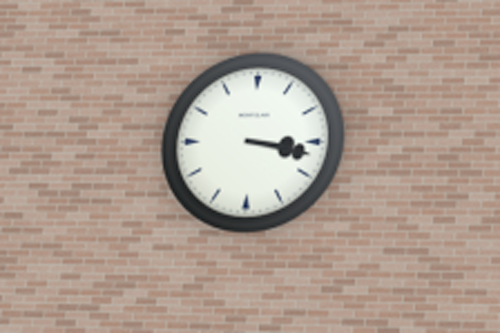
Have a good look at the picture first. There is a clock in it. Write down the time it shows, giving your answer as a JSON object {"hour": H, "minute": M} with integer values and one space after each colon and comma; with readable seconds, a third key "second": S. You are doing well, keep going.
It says {"hour": 3, "minute": 17}
